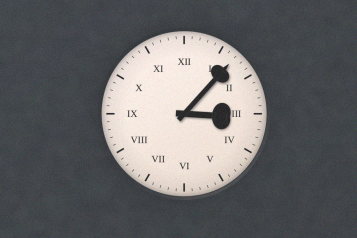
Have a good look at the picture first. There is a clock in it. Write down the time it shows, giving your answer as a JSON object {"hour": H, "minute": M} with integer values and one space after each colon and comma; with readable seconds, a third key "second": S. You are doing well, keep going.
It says {"hour": 3, "minute": 7}
